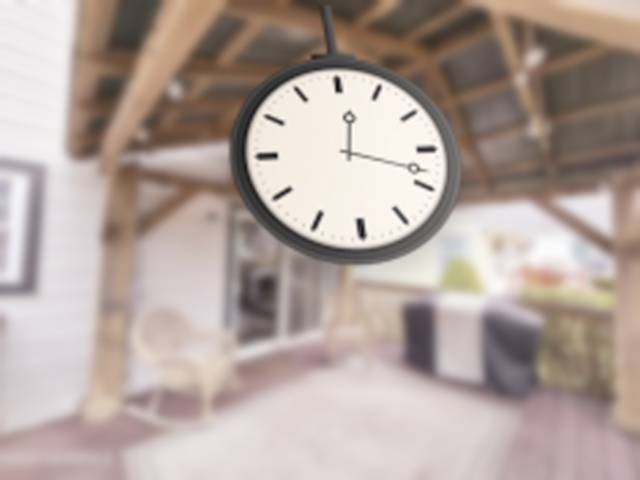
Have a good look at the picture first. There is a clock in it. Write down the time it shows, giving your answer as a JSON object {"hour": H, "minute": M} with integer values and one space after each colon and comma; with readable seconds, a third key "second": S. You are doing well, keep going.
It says {"hour": 12, "minute": 18}
